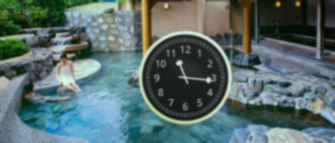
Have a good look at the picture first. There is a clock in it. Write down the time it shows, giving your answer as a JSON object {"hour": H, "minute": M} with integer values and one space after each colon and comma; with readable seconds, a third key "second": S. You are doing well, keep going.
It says {"hour": 11, "minute": 16}
